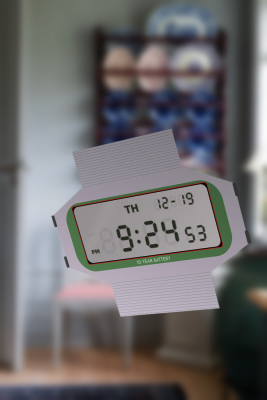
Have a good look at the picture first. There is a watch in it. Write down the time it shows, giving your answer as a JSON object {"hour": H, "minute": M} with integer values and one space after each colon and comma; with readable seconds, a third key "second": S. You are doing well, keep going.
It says {"hour": 9, "minute": 24, "second": 53}
